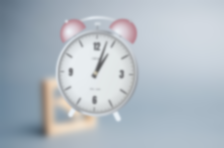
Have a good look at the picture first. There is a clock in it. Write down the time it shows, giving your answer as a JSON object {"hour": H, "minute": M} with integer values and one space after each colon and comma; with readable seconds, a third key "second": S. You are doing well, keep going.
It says {"hour": 1, "minute": 3}
